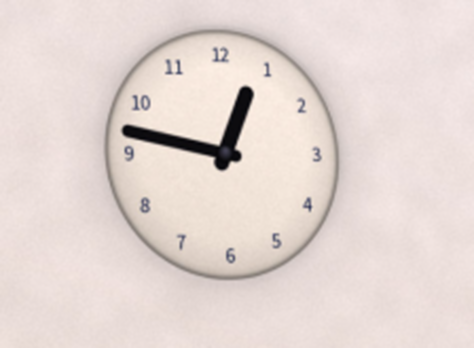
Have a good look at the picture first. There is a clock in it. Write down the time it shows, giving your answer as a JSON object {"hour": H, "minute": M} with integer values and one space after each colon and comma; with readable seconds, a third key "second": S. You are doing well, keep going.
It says {"hour": 12, "minute": 47}
